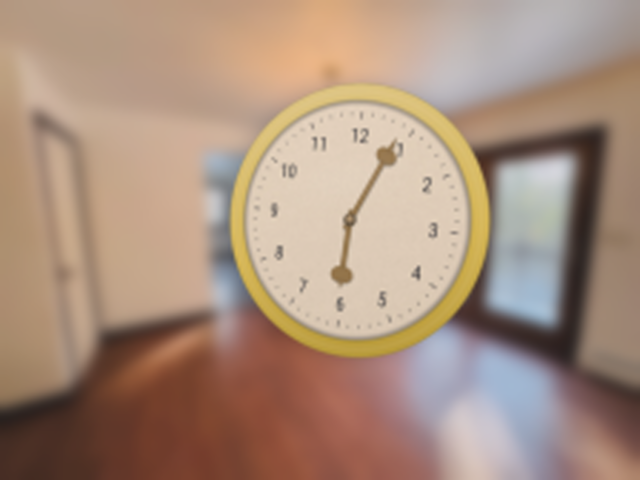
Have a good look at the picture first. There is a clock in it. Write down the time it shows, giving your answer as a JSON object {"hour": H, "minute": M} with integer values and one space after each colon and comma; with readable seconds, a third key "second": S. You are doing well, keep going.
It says {"hour": 6, "minute": 4}
